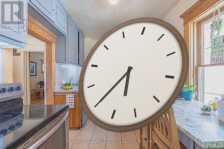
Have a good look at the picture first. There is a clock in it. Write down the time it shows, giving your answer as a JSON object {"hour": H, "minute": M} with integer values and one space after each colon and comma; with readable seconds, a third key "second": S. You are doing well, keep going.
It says {"hour": 5, "minute": 35}
